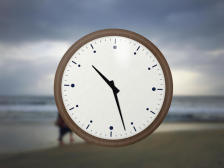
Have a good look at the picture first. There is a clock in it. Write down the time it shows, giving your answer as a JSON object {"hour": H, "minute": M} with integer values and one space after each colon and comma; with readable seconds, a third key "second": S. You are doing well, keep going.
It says {"hour": 10, "minute": 27}
